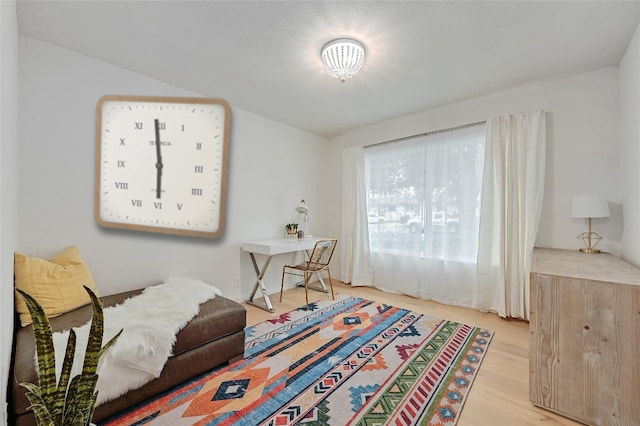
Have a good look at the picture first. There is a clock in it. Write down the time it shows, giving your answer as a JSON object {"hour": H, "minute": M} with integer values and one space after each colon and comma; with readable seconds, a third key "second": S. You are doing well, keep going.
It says {"hour": 5, "minute": 59}
